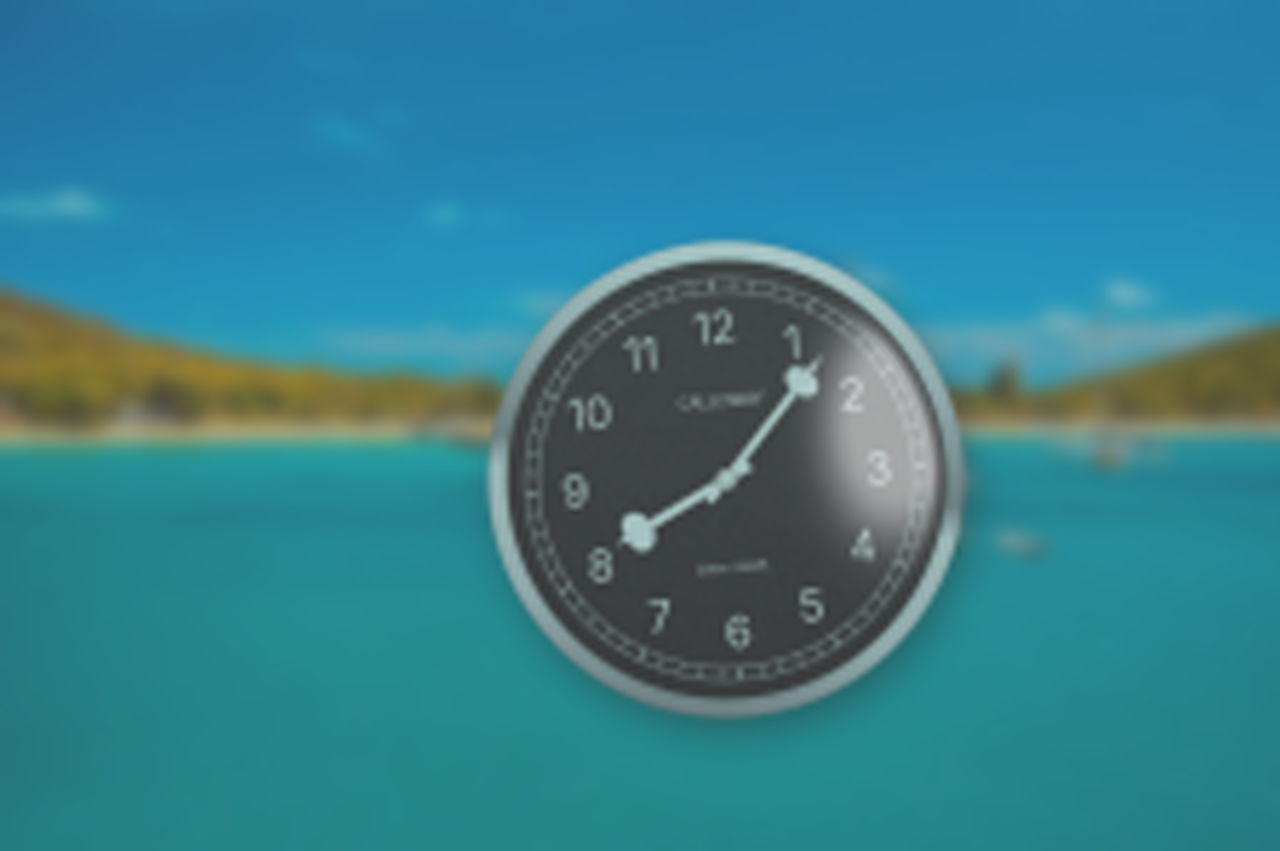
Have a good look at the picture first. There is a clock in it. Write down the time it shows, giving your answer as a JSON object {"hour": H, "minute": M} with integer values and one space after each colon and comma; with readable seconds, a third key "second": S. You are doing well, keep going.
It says {"hour": 8, "minute": 7}
